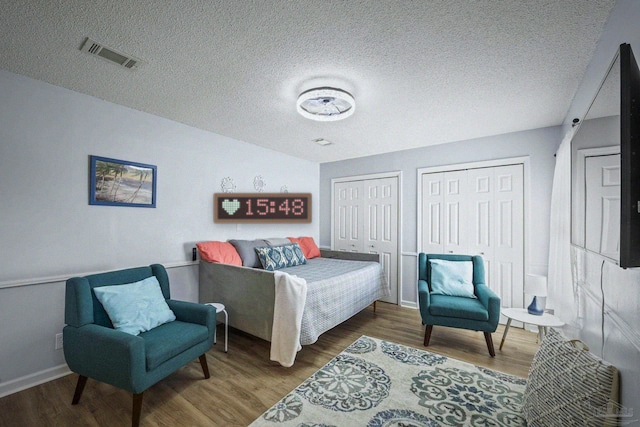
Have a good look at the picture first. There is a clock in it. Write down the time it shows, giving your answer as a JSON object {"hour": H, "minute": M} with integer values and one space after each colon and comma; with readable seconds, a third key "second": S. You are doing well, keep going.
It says {"hour": 15, "minute": 48}
